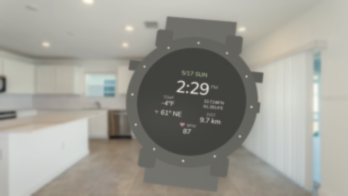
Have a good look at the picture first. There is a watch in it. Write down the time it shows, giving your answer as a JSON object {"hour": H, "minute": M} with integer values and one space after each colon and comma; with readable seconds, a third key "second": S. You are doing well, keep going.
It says {"hour": 2, "minute": 29}
